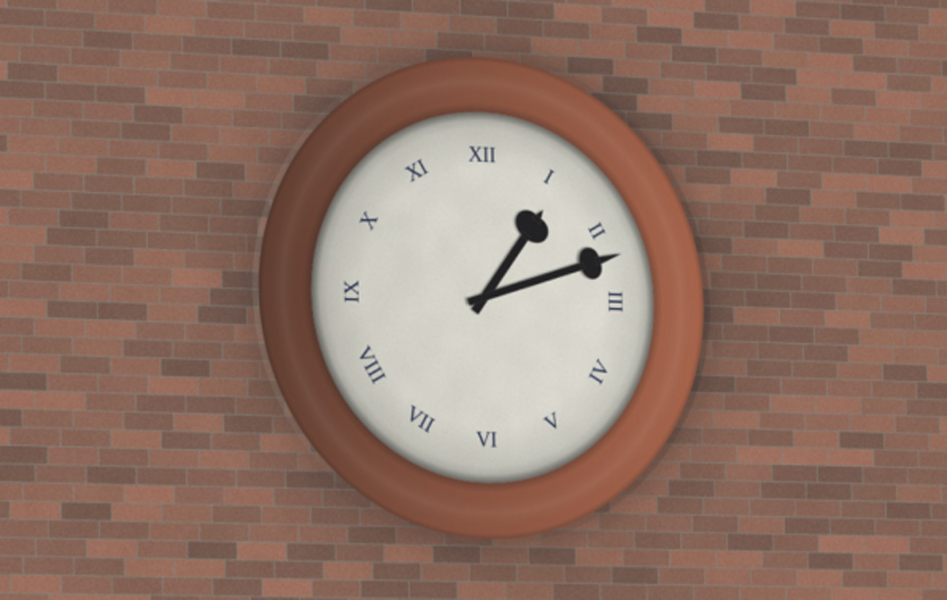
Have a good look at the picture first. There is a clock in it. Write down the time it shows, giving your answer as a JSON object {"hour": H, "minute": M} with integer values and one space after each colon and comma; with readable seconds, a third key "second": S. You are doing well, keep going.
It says {"hour": 1, "minute": 12}
